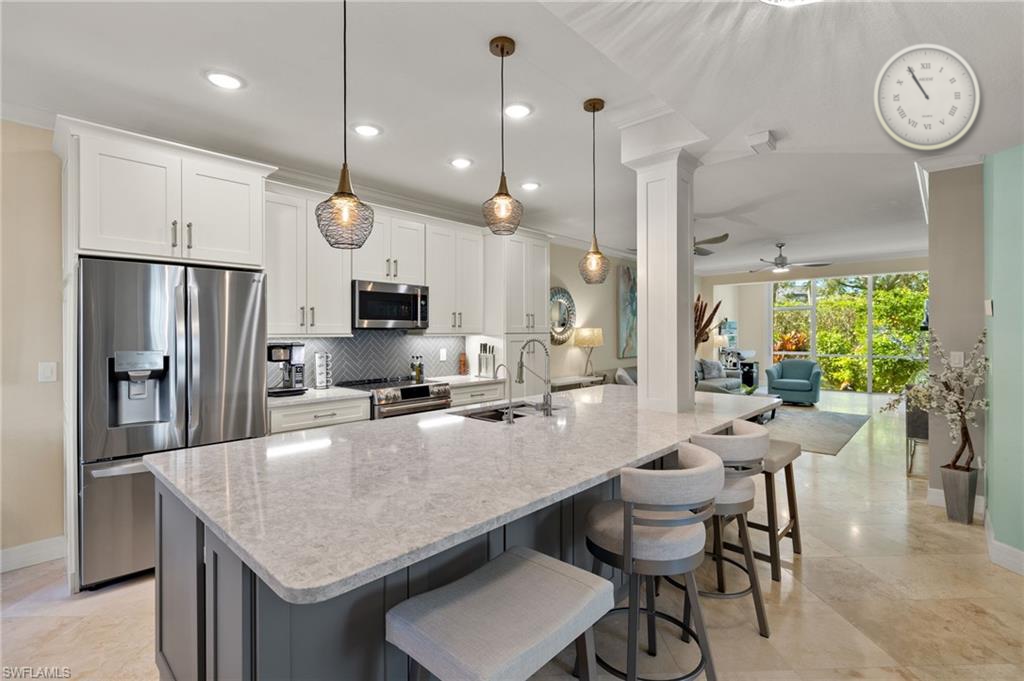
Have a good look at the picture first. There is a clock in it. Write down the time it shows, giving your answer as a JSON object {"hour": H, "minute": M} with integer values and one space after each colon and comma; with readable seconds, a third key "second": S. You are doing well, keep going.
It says {"hour": 10, "minute": 55}
